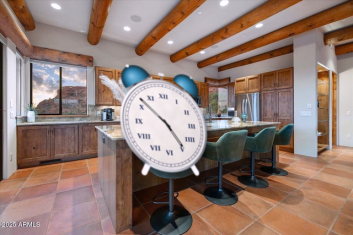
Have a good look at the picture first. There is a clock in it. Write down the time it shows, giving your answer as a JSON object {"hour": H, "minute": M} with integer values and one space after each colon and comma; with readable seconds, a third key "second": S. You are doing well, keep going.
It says {"hour": 4, "minute": 52}
